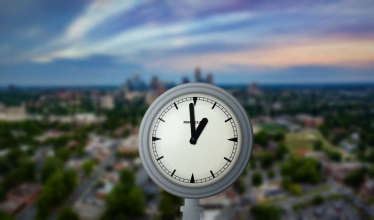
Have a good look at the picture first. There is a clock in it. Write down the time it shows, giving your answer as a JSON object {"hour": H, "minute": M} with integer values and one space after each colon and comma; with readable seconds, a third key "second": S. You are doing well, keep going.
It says {"hour": 12, "minute": 59}
